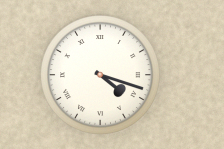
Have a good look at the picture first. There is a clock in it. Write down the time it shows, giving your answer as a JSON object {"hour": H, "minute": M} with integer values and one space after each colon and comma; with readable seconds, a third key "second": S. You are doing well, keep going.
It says {"hour": 4, "minute": 18}
